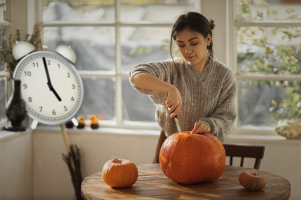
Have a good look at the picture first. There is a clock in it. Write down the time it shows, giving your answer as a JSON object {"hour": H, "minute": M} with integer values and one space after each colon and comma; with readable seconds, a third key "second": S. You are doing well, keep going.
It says {"hour": 4, "minute": 59}
